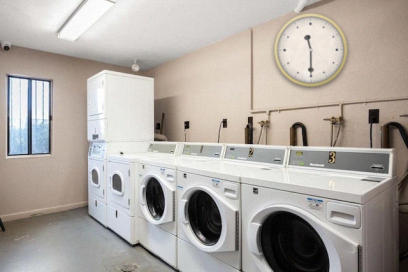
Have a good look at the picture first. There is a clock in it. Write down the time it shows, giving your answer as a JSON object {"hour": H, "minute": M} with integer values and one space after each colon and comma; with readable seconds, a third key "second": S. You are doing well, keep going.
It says {"hour": 11, "minute": 30}
